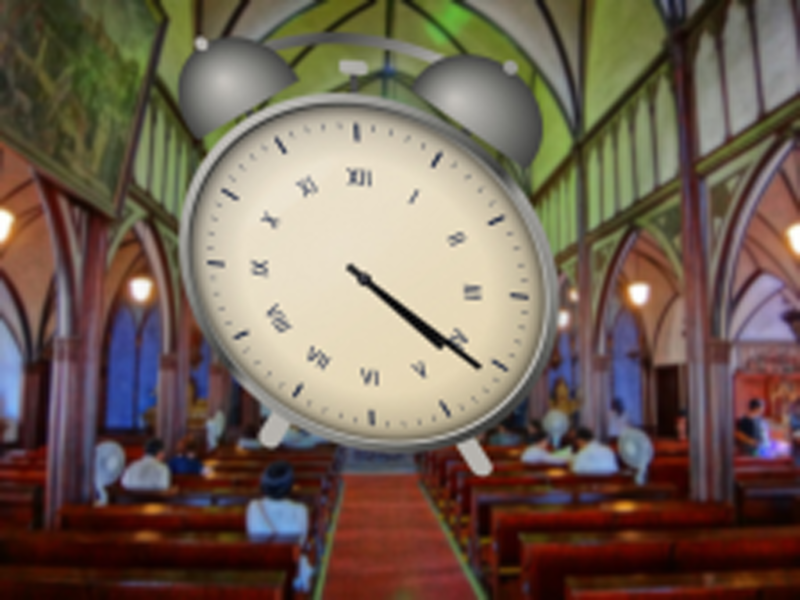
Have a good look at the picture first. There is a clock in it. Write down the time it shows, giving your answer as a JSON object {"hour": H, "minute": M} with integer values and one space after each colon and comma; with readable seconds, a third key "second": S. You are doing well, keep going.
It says {"hour": 4, "minute": 21}
